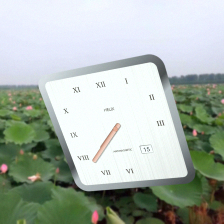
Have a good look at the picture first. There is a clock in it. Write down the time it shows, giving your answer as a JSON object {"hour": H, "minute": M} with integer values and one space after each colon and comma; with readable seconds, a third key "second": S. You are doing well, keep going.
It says {"hour": 7, "minute": 38}
